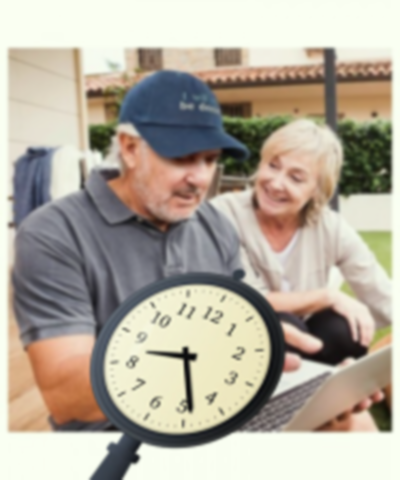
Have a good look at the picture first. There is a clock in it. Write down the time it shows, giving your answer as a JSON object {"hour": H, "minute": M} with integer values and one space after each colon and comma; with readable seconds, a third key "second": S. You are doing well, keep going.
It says {"hour": 8, "minute": 24}
